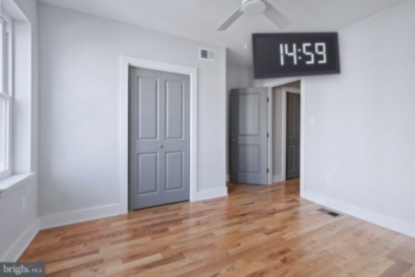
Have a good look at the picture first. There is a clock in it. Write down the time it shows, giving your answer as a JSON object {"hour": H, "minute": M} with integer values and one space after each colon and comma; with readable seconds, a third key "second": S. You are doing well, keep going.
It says {"hour": 14, "minute": 59}
